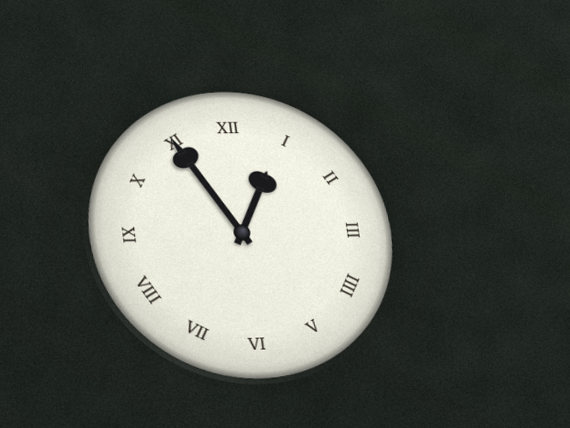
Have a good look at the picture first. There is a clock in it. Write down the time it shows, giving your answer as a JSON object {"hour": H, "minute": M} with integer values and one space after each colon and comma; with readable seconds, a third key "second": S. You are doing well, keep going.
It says {"hour": 12, "minute": 55}
